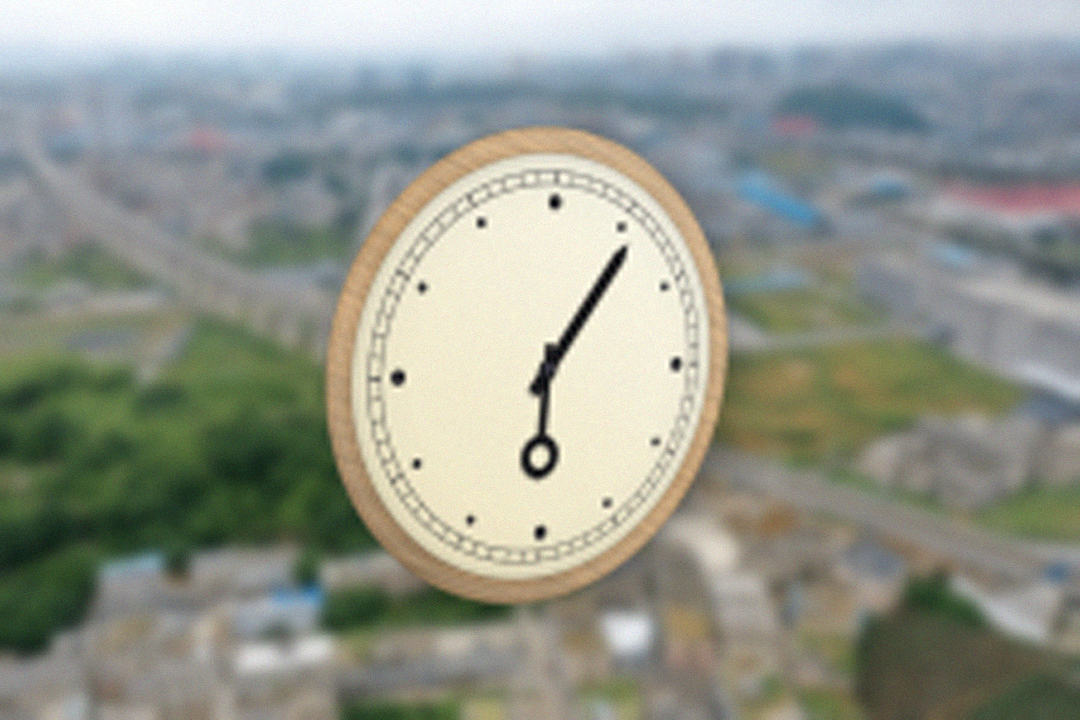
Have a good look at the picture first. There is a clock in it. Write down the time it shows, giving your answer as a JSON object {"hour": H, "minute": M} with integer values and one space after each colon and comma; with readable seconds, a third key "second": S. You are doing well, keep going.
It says {"hour": 6, "minute": 6}
